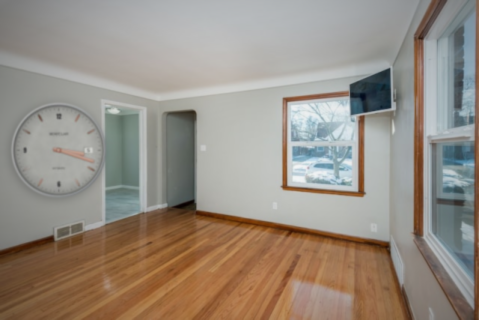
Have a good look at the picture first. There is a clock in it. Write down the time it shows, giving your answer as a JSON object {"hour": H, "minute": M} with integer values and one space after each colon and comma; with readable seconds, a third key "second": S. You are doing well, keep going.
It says {"hour": 3, "minute": 18}
